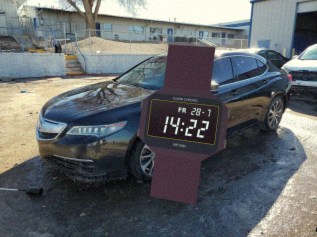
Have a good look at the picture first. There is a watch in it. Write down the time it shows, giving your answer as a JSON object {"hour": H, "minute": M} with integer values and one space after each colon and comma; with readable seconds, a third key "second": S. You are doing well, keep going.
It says {"hour": 14, "minute": 22}
